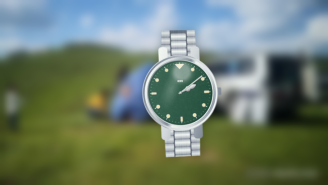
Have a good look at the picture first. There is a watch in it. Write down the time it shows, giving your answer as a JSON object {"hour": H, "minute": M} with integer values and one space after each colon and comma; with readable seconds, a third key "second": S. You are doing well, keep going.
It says {"hour": 2, "minute": 9}
